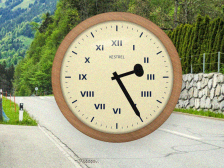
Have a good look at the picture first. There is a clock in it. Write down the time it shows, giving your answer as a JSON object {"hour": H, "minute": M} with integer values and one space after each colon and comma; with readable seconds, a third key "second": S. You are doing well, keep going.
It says {"hour": 2, "minute": 25}
